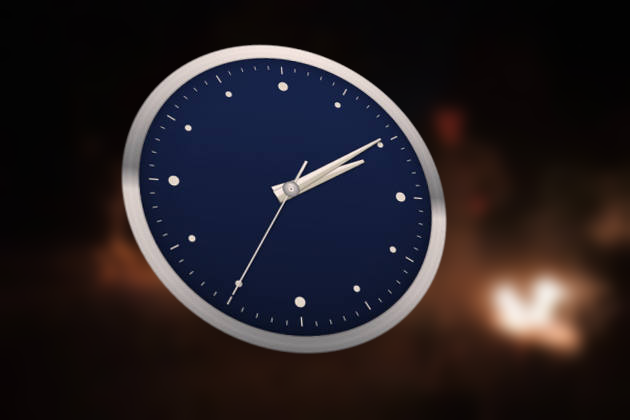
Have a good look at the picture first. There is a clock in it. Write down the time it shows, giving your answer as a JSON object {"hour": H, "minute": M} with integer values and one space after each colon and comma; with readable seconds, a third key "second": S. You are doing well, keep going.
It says {"hour": 2, "minute": 9, "second": 35}
